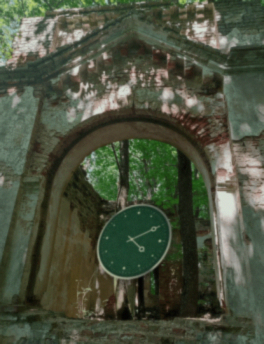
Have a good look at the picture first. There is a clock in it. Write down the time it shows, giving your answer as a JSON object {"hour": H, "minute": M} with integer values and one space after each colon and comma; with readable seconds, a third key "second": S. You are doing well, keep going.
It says {"hour": 4, "minute": 10}
